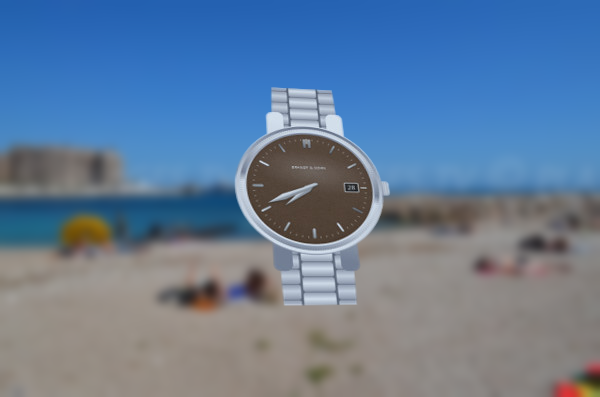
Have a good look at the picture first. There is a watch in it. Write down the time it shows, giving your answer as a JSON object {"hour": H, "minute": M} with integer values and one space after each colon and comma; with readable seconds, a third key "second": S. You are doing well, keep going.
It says {"hour": 7, "minute": 41}
